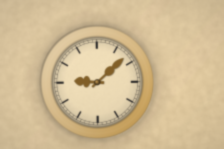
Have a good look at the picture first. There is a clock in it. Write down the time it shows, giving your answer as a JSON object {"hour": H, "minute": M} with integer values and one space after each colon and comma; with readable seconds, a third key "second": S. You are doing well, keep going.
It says {"hour": 9, "minute": 8}
